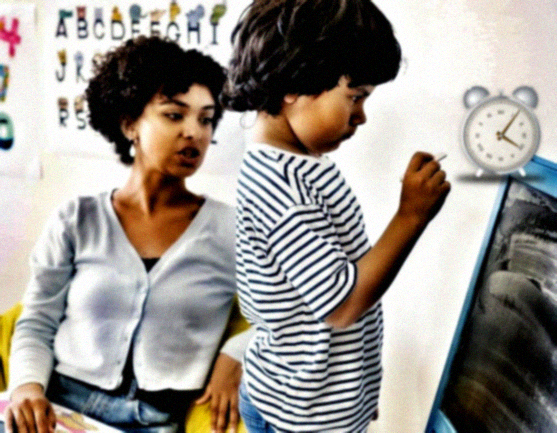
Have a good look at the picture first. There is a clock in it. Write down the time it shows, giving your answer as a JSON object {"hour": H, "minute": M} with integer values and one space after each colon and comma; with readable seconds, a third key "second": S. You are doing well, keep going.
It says {"hour": 4, "minute": 6}
